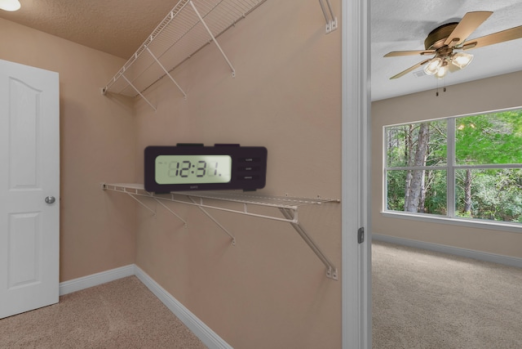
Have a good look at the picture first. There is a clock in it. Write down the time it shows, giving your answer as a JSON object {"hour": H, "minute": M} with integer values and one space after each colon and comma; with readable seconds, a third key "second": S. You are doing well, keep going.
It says {"hour": 12, "minute": 31}
